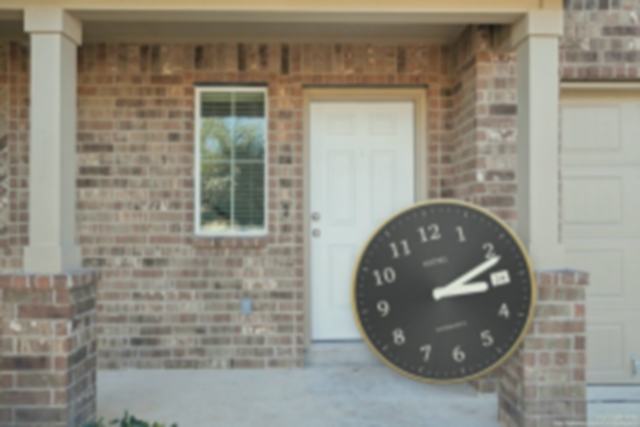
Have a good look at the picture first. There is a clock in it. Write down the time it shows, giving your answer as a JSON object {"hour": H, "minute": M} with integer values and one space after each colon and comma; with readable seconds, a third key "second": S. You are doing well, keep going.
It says {"hour": 3, "minute": 12}
